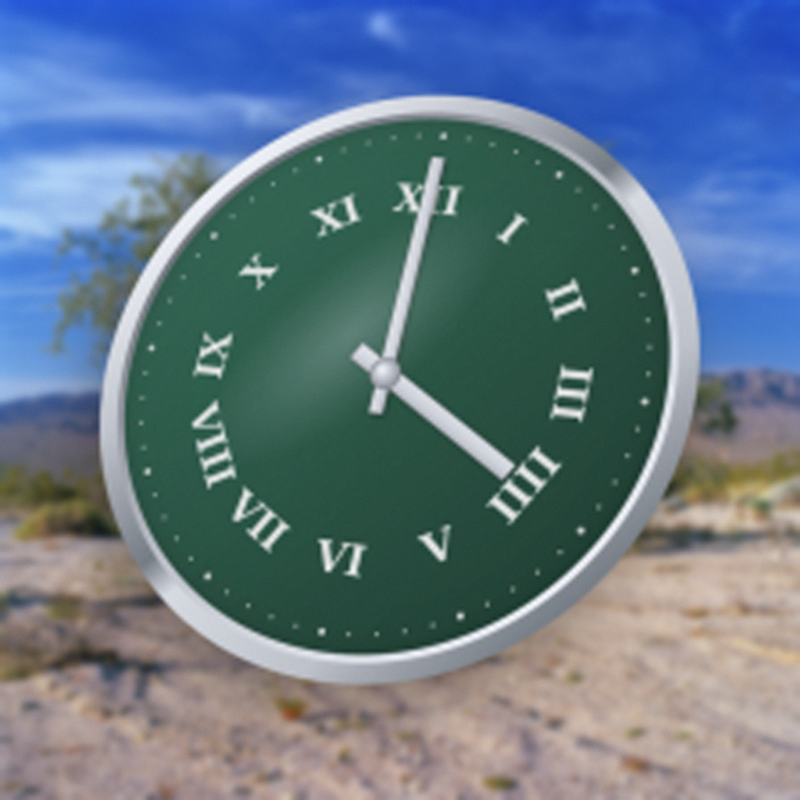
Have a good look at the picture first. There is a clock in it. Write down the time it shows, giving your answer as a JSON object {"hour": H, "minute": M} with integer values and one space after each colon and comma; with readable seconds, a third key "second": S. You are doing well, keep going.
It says {"hour": 4, "minute": 0}
